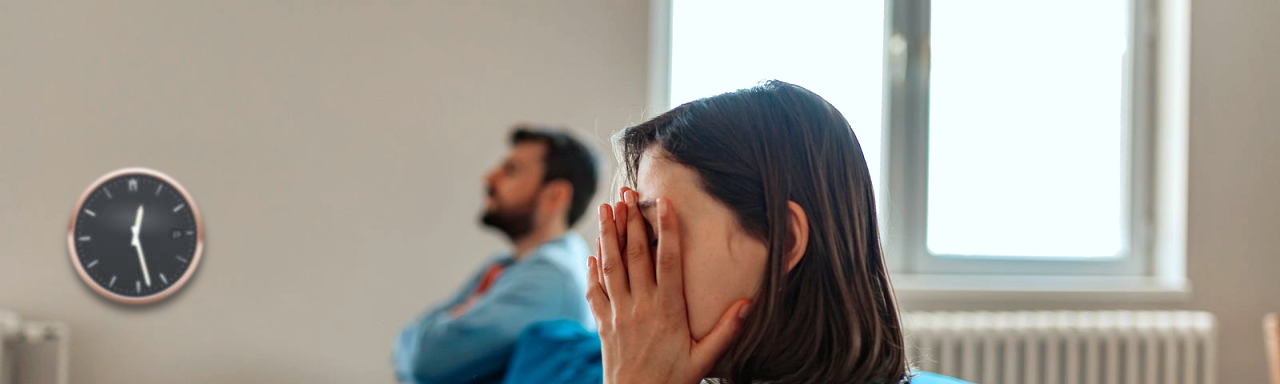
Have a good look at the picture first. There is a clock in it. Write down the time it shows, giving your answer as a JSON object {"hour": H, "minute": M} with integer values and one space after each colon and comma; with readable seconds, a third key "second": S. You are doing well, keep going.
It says {"hour": 12, "minute": 28}
